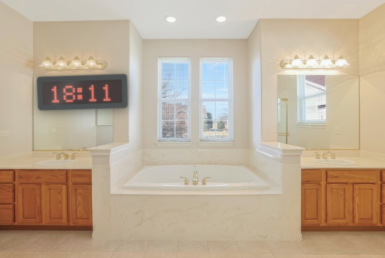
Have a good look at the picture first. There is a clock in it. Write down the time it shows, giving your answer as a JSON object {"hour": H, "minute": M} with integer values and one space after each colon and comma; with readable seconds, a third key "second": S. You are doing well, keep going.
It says {"hour": 18, "minute": 11}
